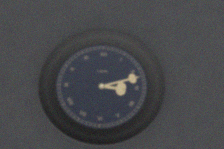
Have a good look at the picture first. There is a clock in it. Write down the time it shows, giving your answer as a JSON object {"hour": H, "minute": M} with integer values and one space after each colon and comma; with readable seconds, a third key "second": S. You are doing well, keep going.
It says {"hour": 3, "minute": 12}
